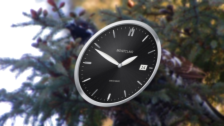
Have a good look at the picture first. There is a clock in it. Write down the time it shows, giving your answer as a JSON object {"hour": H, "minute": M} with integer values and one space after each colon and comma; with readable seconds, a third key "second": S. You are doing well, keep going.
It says {"hour": 1, "minute": 49}
